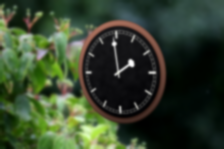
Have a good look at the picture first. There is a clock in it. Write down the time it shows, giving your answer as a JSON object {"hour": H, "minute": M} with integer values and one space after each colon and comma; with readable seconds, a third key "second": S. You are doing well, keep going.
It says {"hour": 1, "minute": 59}
